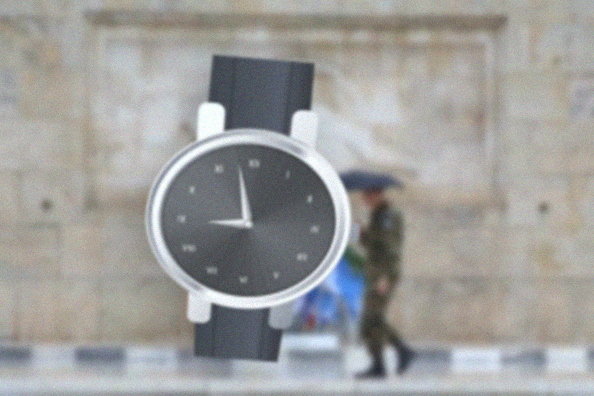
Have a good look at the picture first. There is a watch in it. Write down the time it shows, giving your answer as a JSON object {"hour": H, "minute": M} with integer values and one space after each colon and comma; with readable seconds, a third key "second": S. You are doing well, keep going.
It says {"hour": 8, "minute": 58}
